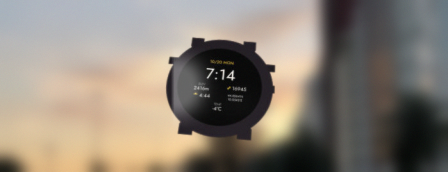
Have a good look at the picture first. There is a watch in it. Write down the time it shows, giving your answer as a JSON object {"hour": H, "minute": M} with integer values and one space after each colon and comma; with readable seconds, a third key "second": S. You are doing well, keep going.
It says {"hour": 7, "minute": 14}
